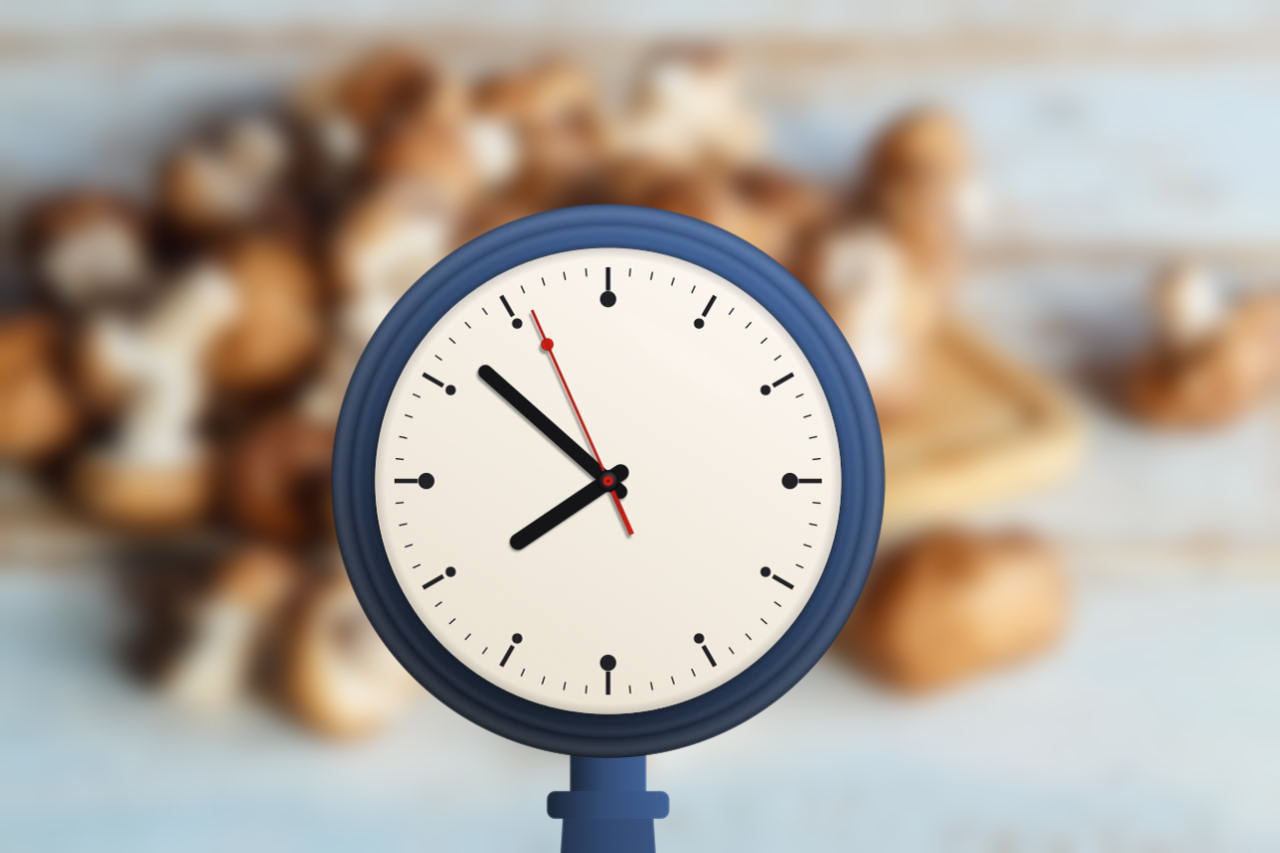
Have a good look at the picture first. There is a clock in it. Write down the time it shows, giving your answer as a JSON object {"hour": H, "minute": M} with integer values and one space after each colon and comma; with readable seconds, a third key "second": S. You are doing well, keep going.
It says {"hour": 7, "minute": 51, "second": 56}
